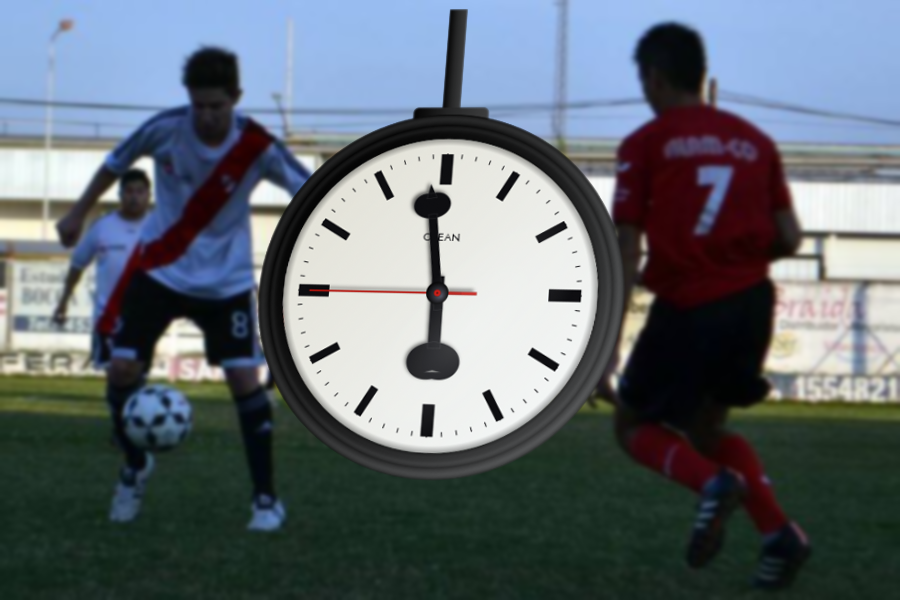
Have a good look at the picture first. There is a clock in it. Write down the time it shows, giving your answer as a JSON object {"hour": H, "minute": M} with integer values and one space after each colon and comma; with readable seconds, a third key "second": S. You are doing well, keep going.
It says {"hour": 5, "minute": 58, "second": 45}
